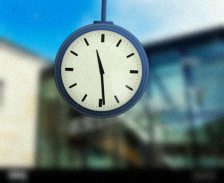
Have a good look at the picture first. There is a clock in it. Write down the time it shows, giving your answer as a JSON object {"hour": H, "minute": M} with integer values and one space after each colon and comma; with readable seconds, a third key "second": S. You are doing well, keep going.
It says {"hour": 11, "minute": 29}
